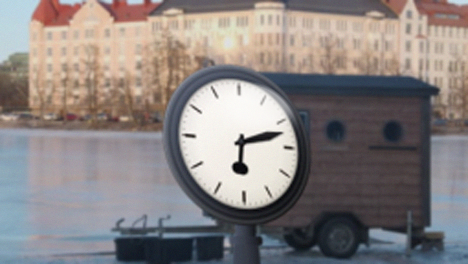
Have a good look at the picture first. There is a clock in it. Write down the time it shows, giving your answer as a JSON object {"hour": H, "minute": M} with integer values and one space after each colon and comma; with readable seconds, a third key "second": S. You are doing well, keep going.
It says {"hour": 6, "minute": 12}
